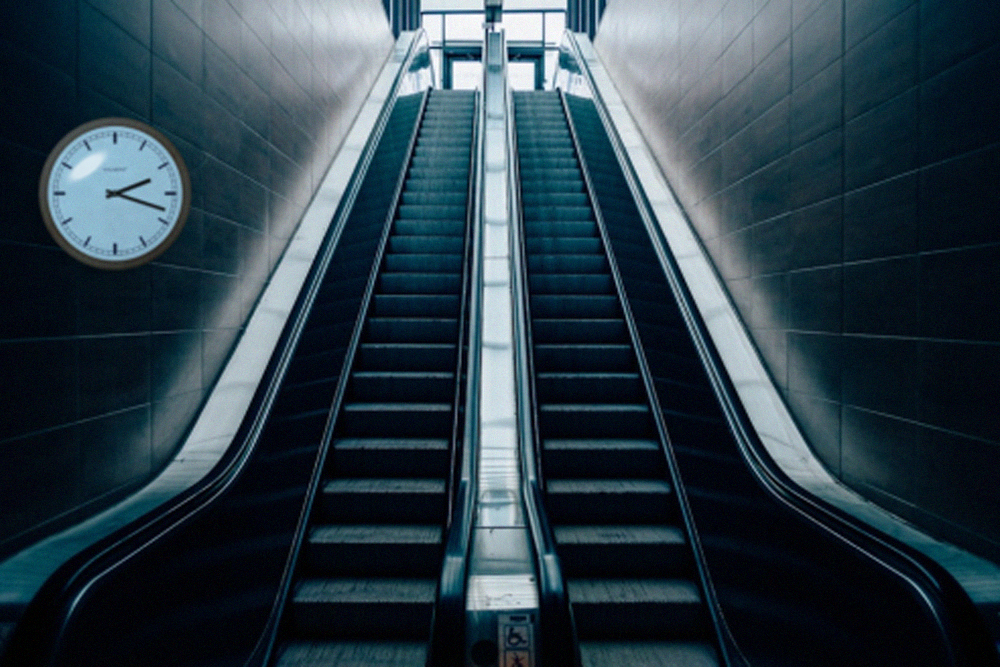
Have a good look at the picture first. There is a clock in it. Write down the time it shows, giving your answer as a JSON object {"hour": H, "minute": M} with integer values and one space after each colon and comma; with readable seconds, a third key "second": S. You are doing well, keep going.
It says {"hour": 2, "minute": 18}
